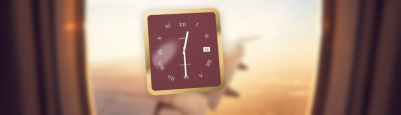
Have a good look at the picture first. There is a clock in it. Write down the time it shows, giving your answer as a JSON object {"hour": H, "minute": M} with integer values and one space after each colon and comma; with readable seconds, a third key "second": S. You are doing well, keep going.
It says {"hour": 12, "minute": 30}
